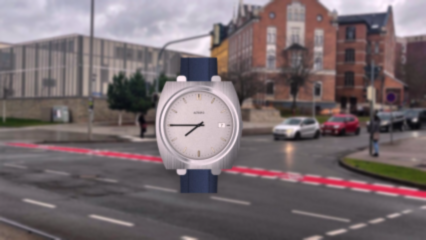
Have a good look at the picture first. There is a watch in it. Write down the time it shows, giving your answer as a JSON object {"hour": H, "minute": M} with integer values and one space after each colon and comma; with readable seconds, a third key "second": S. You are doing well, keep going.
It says {"hour": 7, "minute": 45}
